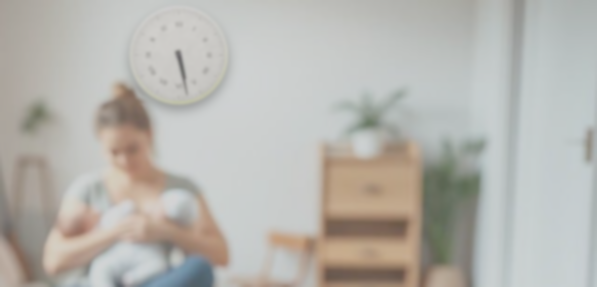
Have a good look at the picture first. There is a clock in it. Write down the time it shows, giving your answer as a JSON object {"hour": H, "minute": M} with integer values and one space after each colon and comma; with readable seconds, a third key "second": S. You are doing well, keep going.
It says {"hour": 5, "minute": 28}
